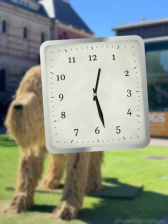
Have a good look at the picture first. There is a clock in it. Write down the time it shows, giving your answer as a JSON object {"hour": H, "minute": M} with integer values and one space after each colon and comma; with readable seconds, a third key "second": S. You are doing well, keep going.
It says {"hour": 12, "minute": 28}
